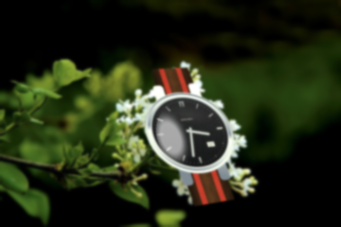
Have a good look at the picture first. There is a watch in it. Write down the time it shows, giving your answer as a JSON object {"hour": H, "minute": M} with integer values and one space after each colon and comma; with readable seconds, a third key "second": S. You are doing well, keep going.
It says {"hour": 3, "minute": 32}
